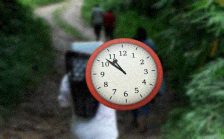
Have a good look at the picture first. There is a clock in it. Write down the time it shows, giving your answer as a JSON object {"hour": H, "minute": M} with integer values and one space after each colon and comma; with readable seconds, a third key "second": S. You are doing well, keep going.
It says {"hour": 10, "minute": 52}
